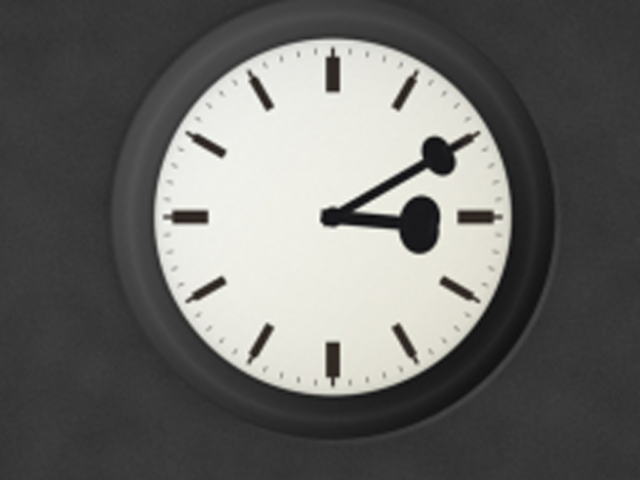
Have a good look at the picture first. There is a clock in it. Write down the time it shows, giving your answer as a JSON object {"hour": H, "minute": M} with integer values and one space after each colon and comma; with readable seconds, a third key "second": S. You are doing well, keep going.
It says {"hour": 3, "minute": 10}
